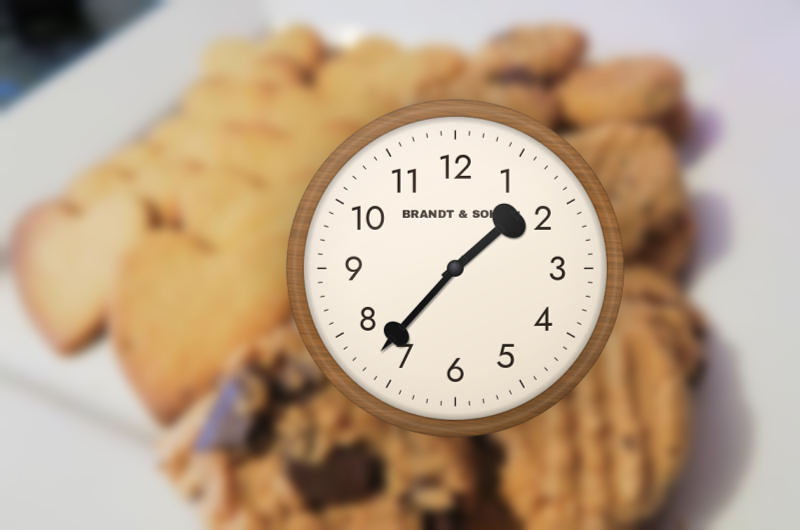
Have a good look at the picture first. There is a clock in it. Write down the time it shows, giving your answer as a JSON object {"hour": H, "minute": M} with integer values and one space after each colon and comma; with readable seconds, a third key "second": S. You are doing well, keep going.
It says {"hour": 1, "minute": 37}
